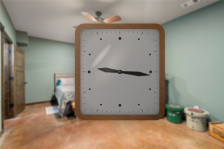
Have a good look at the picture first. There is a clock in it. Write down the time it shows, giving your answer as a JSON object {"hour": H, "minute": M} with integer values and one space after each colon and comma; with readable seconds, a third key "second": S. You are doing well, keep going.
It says {"hour": 9, "minute": 16}
